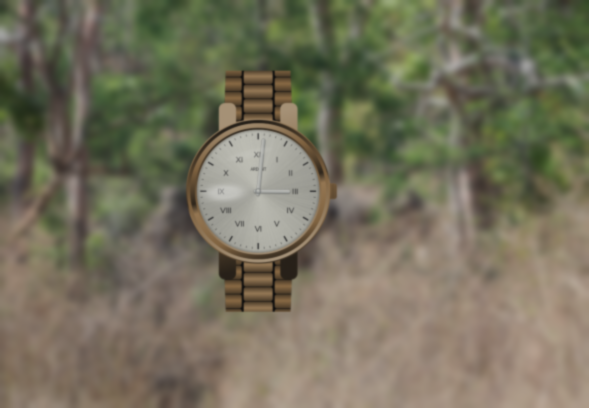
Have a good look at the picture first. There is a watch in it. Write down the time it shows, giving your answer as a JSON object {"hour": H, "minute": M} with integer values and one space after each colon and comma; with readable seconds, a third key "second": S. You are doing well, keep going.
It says {"hour": 3, "minute": 1}
